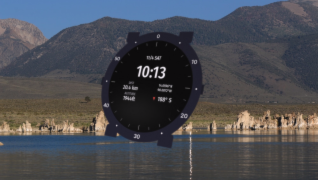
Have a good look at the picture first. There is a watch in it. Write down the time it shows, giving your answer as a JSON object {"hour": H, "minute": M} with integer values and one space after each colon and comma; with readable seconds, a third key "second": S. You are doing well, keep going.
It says {"hour": 10, "minute": 13}
